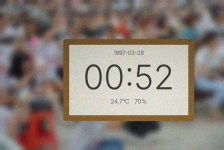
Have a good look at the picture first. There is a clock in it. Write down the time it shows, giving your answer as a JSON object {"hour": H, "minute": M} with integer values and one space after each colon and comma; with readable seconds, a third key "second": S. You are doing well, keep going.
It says {"hour": 0, "minute": 52}
